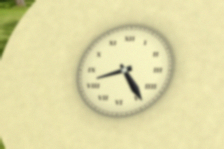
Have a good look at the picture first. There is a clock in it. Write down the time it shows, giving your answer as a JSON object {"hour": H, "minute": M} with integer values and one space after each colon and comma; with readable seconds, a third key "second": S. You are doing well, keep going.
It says {"hour": 8, "minute": 24}
